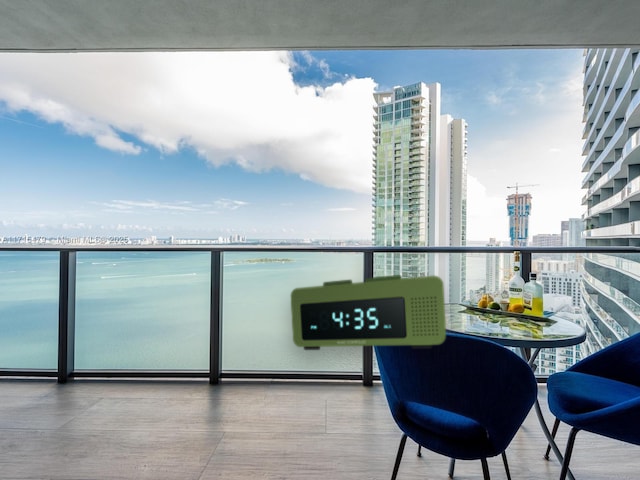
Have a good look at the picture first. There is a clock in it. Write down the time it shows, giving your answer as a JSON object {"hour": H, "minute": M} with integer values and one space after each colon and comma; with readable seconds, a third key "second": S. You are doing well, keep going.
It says {"hour": 4, "minute": 35}
